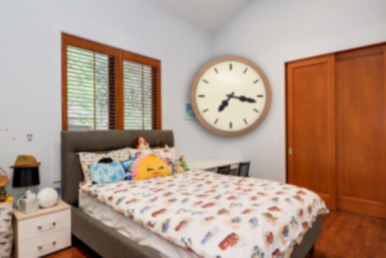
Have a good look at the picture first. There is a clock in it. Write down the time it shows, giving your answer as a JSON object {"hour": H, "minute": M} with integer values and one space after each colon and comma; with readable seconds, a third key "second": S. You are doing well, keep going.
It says {"hour": 7, "minute": 17}
